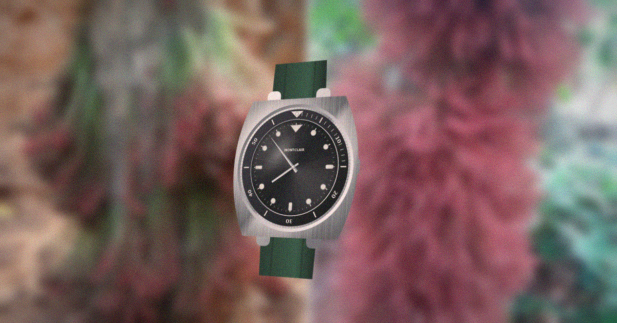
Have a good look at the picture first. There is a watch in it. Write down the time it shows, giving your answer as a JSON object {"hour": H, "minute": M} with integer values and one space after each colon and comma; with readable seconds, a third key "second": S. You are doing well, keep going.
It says {"hour": 7, "minute": 53}
